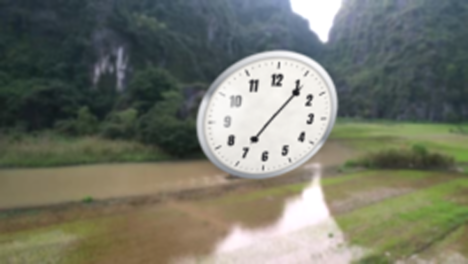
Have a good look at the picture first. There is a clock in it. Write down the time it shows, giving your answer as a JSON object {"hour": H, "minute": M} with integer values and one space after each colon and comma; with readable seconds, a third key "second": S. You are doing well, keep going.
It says {"hour": 7, "minute": 6}
